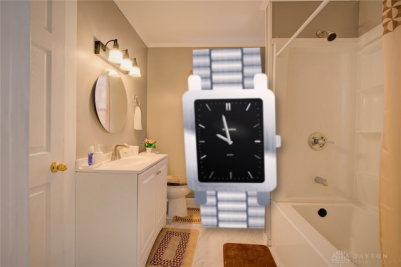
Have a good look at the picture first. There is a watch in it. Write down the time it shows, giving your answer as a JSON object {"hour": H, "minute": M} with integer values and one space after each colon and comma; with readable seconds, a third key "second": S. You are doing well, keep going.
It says {"hour": 9, "minute": 58}
